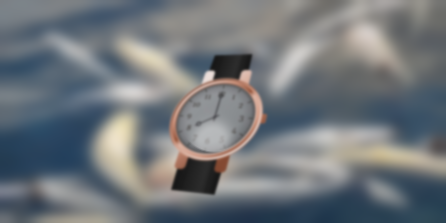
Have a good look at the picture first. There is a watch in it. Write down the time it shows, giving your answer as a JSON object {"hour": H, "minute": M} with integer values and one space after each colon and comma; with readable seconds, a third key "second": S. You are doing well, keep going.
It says {"hour": 8, "minute": 0}
